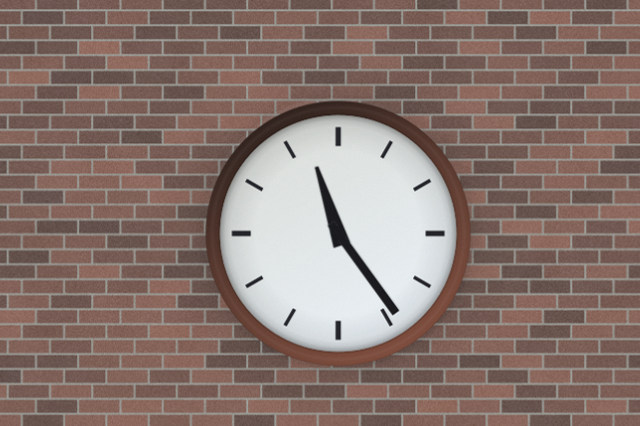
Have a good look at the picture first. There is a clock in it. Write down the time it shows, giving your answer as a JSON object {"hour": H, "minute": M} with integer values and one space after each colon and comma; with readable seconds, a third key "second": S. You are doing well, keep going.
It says {"hour": 11, "minute": 24}
